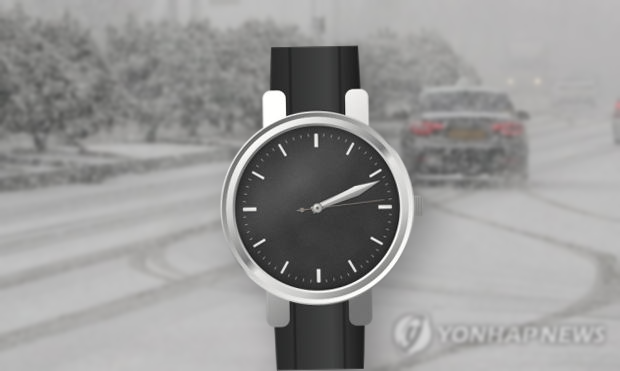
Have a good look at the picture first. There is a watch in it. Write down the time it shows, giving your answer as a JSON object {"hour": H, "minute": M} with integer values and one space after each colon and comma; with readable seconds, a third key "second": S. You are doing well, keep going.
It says {"hour": 2, "minute": 11, "second": 14}
